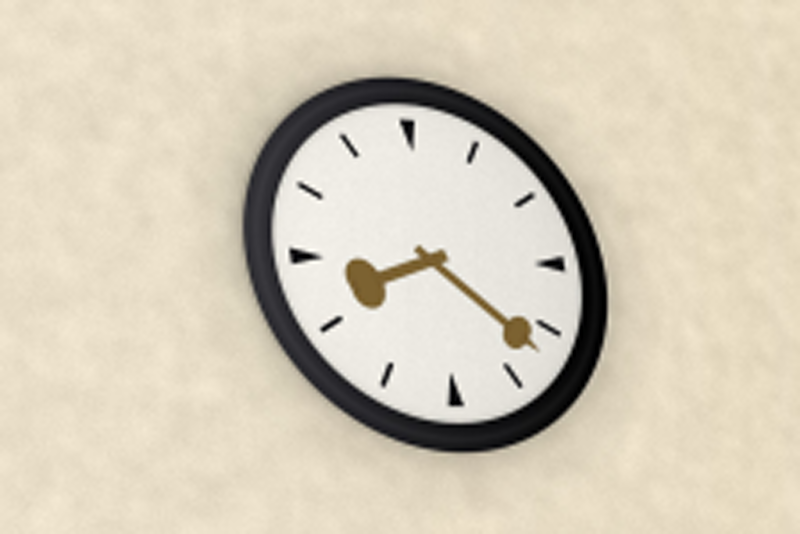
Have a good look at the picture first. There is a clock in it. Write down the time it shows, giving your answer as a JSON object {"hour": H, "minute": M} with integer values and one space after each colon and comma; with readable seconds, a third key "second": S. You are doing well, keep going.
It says {"hour": 8, "minute": 22}
